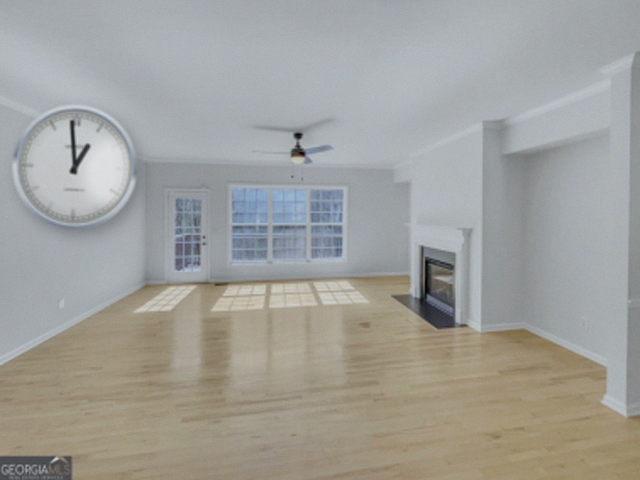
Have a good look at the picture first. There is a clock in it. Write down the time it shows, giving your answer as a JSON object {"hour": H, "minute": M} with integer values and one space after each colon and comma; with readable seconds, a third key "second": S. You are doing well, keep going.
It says {"hour": 12, "minute": 59}
